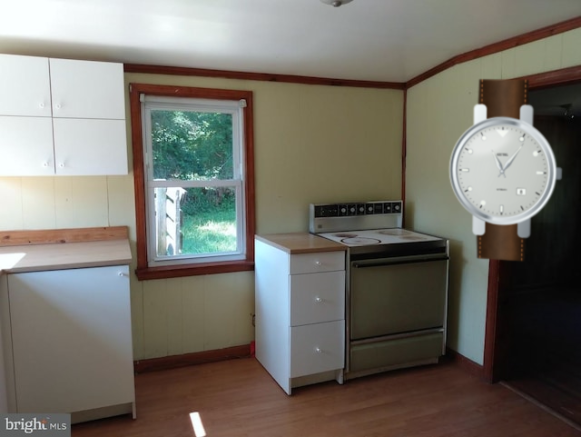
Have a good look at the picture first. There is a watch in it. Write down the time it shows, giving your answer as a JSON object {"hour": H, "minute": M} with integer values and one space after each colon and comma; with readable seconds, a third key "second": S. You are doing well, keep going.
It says {"hour": 11, "minute": 6}
